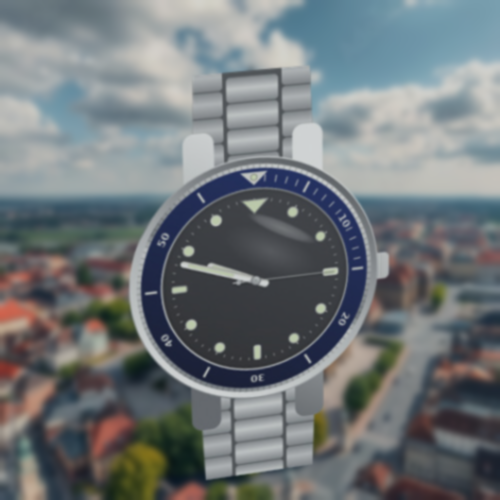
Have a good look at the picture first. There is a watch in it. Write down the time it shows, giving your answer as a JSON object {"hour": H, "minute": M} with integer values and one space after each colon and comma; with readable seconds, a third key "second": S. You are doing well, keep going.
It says {"hour": 9, "minute": 48, "second": 15}
